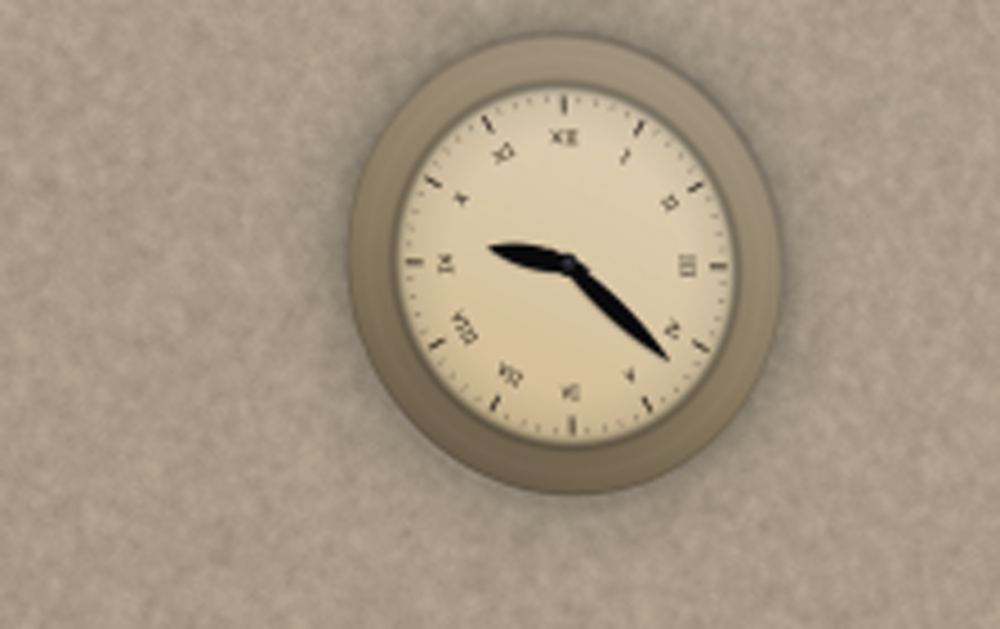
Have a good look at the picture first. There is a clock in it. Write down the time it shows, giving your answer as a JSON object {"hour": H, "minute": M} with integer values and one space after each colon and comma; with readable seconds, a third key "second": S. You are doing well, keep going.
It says {"hour": 9, "minute": 22}
